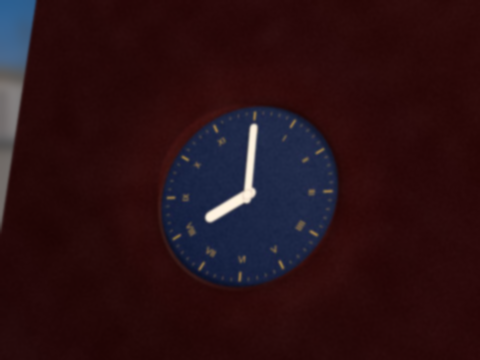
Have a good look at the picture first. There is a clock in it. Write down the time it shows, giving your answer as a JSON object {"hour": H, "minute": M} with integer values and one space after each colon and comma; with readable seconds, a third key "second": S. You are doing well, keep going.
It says {"hour": 8, "minute": 0}
